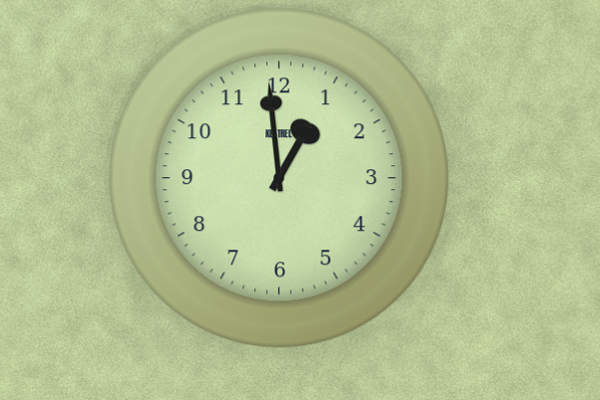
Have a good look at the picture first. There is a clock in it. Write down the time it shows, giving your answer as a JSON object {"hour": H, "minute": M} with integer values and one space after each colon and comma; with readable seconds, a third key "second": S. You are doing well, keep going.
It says {"hour": 12, "minute": 59}
